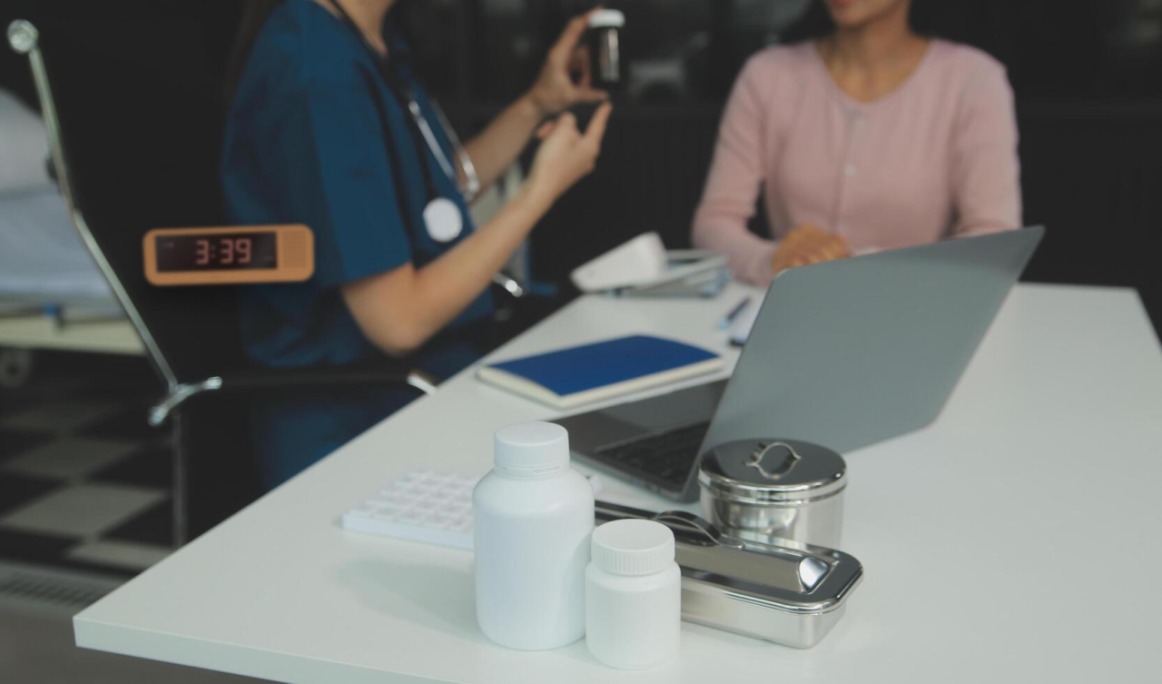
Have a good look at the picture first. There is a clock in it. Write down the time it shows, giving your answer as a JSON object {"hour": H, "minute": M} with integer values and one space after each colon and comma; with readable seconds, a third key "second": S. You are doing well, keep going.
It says {"hour": 3, "minute": 39}
